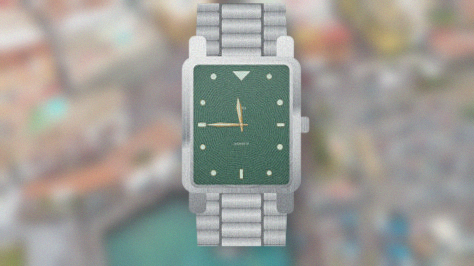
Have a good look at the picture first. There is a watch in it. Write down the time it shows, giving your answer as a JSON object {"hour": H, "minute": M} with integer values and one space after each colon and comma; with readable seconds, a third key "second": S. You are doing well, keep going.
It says {"hour": 11, "minute": 45}
